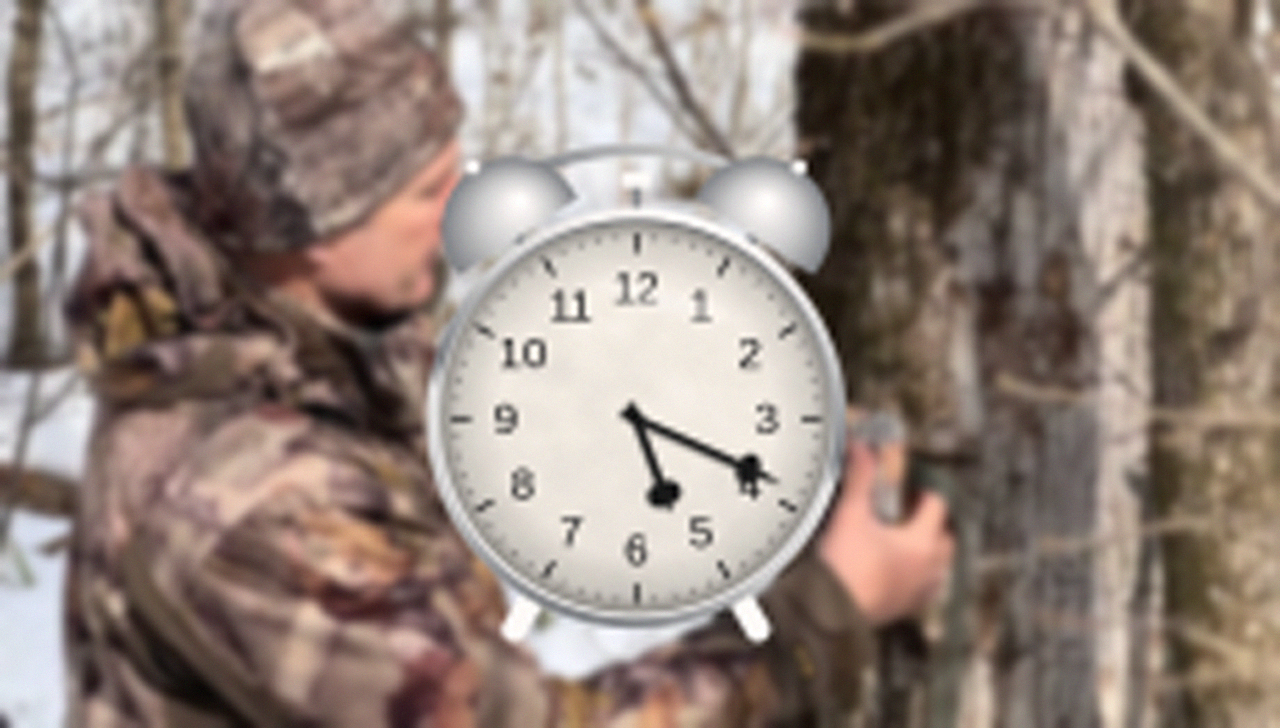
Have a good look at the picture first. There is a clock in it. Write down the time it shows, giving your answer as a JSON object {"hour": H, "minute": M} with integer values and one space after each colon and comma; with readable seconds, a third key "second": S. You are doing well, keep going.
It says {"hour": 5, "minute": 19}
